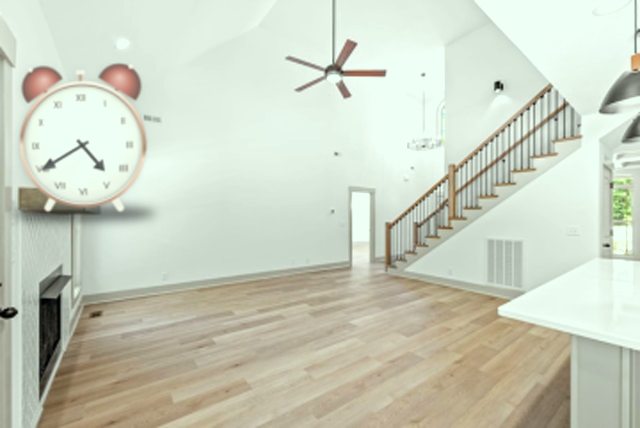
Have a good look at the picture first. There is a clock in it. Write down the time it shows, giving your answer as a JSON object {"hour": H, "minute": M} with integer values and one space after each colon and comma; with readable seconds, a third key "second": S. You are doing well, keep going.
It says {"hour": 4, "minute": 40}
